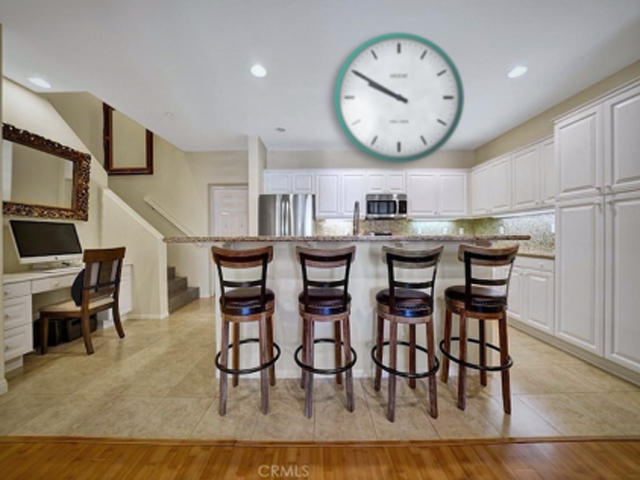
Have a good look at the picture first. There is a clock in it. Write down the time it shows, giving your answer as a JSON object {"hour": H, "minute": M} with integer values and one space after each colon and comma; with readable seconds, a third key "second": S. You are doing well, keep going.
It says {"hour": 9, "minute": 50}
